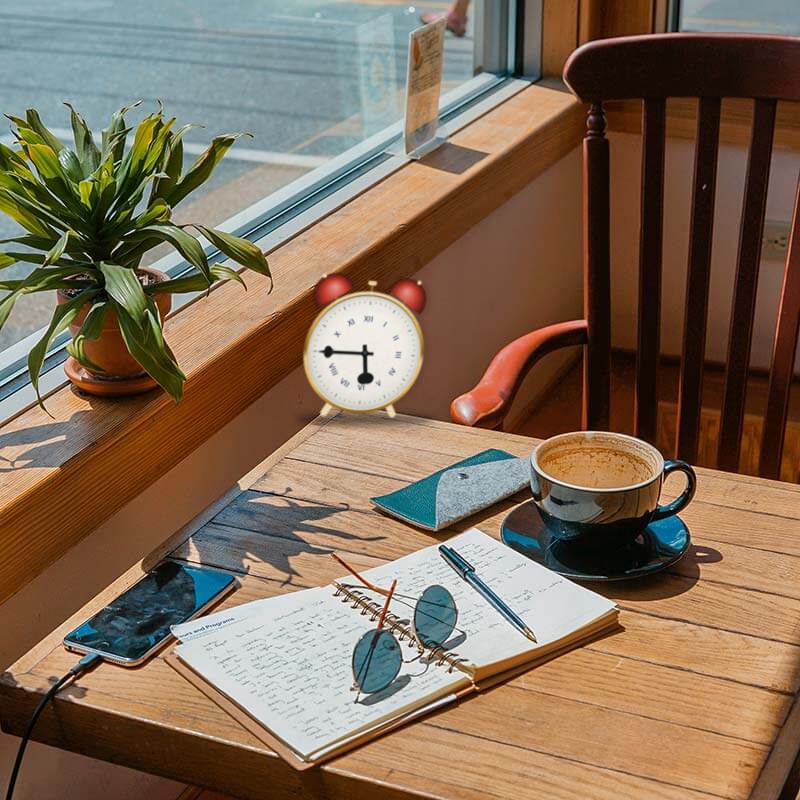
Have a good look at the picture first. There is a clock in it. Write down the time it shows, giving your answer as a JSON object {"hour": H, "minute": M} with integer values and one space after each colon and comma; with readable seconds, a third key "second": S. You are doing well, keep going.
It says {"hour": 5, "minute": 45}
